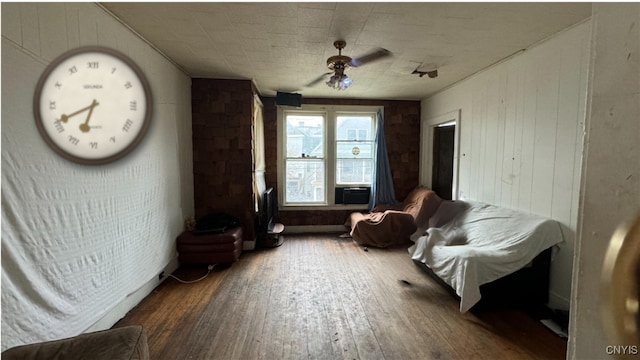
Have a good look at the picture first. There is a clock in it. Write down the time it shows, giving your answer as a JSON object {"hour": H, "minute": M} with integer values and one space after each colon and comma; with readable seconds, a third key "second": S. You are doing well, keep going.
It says {"hour": 6, "minute": 41}
